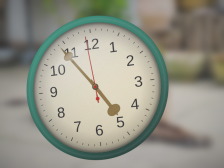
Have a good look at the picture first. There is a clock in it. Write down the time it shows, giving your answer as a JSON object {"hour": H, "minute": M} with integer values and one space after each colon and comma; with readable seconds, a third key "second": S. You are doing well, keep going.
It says {"hour": 4, "minute": 53, "second": 59}
